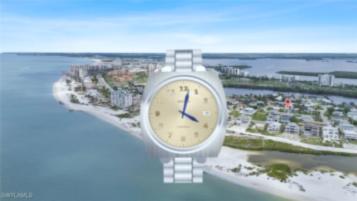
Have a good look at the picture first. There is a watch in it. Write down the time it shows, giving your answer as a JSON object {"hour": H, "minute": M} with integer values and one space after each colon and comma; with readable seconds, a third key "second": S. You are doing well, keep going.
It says {"hour": 4, "minute": 2}
